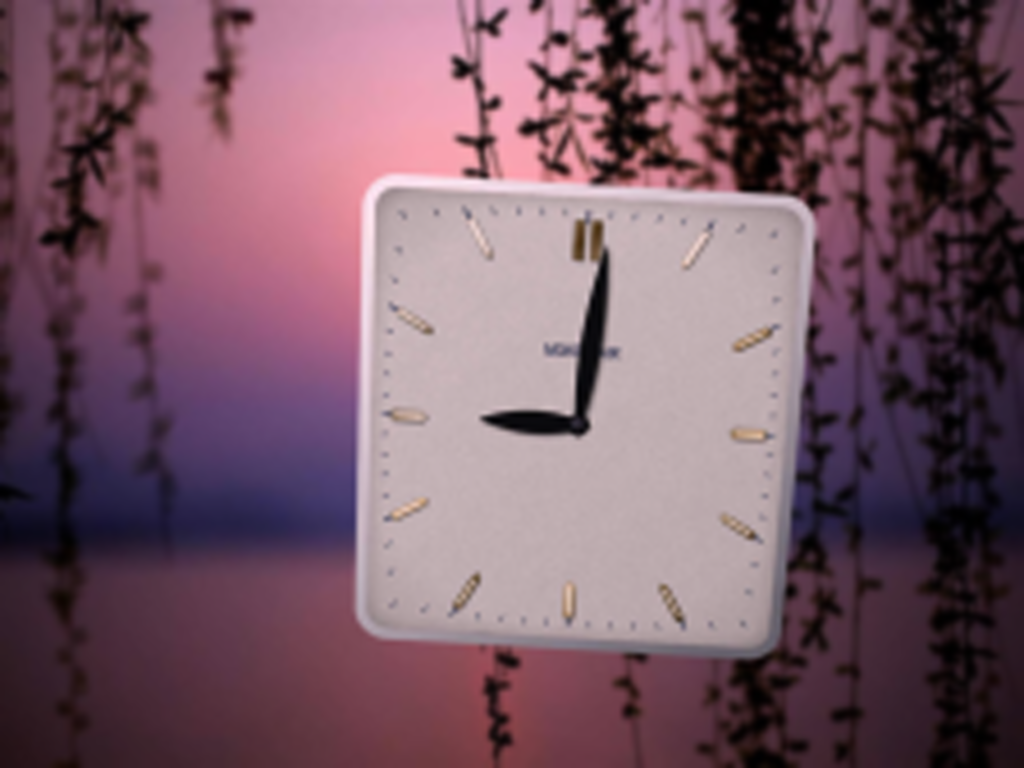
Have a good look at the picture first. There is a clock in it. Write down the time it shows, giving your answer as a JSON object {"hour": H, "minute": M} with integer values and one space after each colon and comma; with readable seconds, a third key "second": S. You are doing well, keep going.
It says {"hour": 9, "minute": 1}
